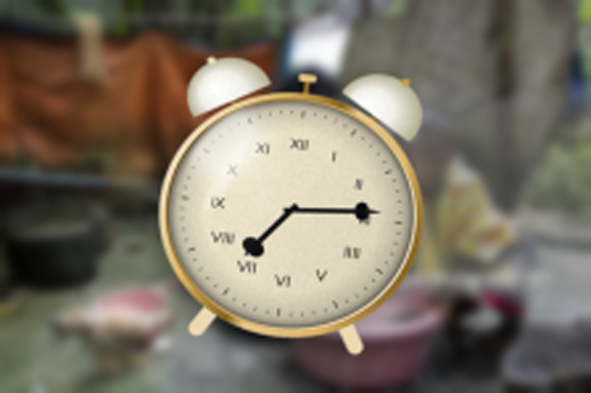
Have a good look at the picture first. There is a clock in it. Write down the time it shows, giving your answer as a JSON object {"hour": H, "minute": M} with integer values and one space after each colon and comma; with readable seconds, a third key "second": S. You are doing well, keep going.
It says {"hour": 7, "minute": 14}
